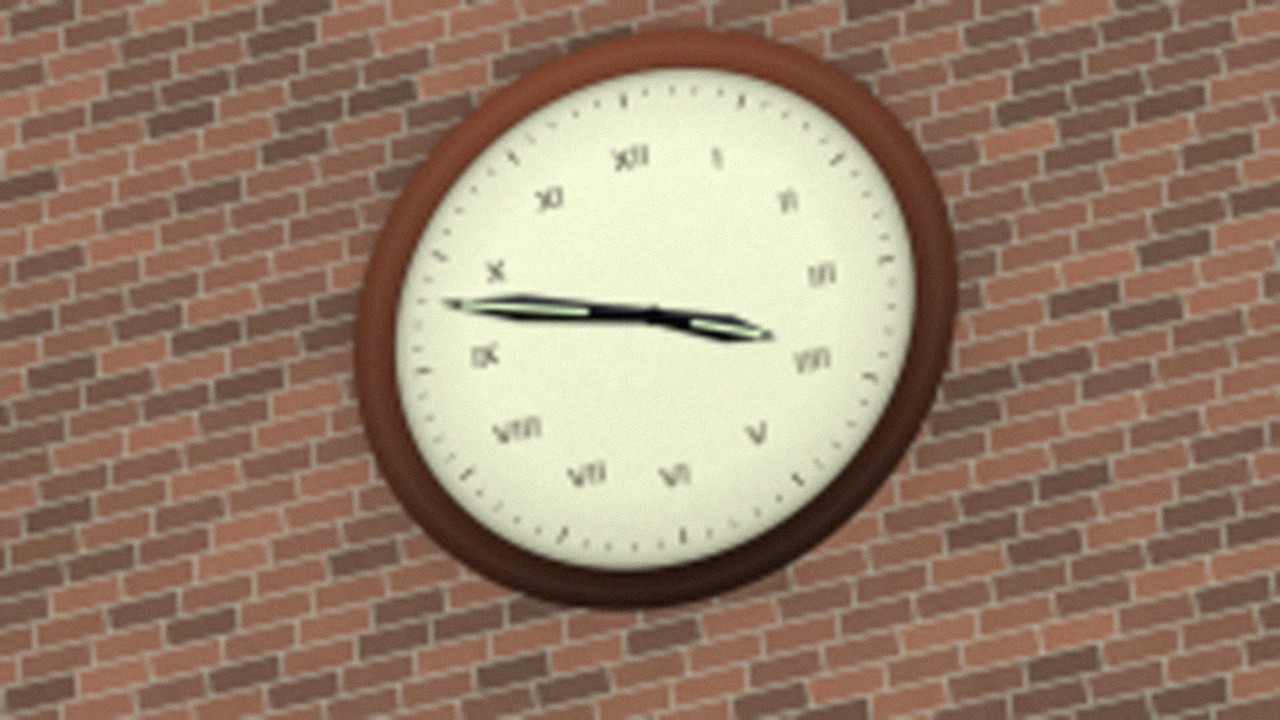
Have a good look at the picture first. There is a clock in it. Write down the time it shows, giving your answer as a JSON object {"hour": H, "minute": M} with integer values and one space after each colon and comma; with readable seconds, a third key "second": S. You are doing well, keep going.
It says {"hour": 3, "minute": 48}
